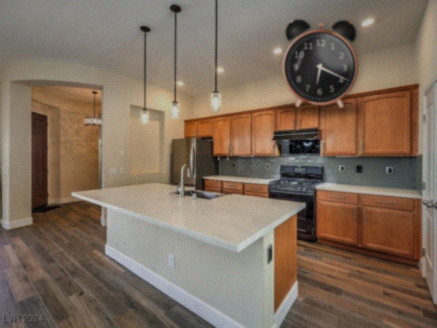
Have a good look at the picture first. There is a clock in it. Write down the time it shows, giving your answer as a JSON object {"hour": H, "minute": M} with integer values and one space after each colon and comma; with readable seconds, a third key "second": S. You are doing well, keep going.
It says {"hour": 6, "minute": 19}
